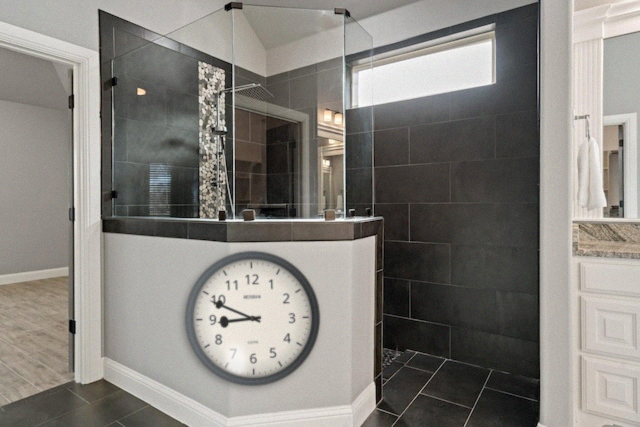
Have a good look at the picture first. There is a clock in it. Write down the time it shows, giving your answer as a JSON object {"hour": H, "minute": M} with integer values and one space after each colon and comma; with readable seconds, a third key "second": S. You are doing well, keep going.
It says {"hour": 8, "minute": 49}
